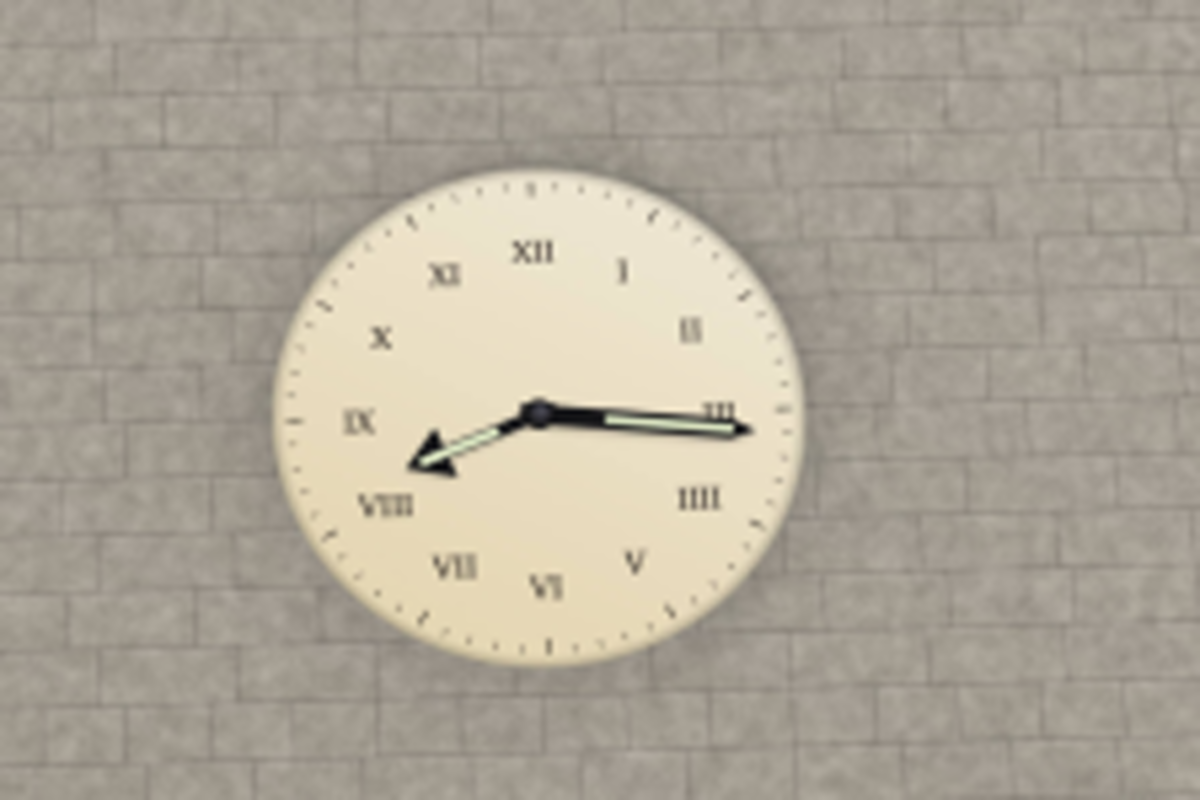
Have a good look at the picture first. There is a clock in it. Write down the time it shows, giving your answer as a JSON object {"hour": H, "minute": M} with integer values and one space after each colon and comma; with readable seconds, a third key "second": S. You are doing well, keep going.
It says {"hour": 8, "minute": 16}
